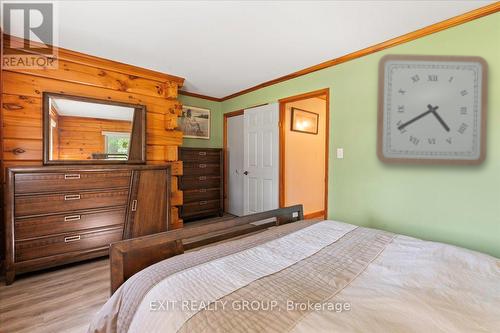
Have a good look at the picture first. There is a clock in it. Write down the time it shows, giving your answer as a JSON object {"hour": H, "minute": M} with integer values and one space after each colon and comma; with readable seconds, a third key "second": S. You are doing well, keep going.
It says {"hour": 4, "minute": 40}
